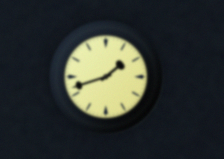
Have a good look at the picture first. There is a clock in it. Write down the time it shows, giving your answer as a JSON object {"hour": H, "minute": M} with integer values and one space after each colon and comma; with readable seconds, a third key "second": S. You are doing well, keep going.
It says {"hour": 1, "minute": 42}
